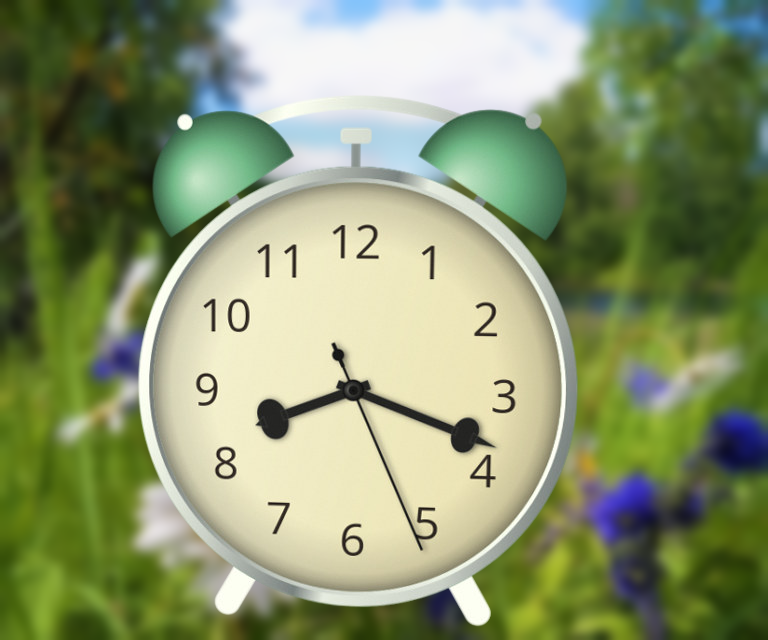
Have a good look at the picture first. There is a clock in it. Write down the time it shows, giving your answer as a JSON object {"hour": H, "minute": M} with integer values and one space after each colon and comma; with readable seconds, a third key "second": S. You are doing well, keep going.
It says {"hour": 8, "minute": 18, "second": 26}
